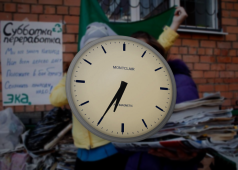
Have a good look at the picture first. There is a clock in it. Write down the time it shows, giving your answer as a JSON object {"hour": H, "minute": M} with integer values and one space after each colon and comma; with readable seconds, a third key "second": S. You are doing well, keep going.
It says {"hour": 6, "minute": 35}
